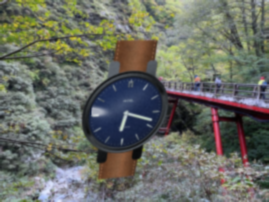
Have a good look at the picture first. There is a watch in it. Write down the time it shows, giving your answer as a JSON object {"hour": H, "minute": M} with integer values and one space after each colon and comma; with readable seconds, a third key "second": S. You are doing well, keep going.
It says {"hour": 6, "minute": 18}
